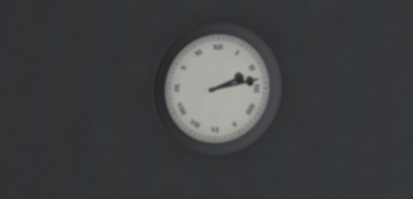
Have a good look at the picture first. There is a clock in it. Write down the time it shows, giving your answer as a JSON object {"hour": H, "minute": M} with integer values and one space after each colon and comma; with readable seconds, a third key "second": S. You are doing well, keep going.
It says {"hour": 2, "minute": 13}
